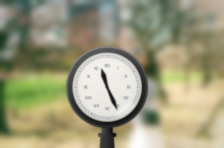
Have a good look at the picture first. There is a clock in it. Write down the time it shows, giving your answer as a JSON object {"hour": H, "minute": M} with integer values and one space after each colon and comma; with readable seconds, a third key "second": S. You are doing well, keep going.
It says {"hour": 11, "minute": 26}
